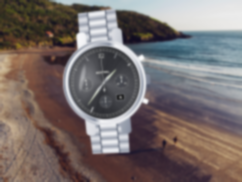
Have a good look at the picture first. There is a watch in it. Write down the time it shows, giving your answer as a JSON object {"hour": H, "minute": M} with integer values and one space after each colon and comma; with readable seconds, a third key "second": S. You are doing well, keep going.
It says {"hour": 1, "minute": 37}
